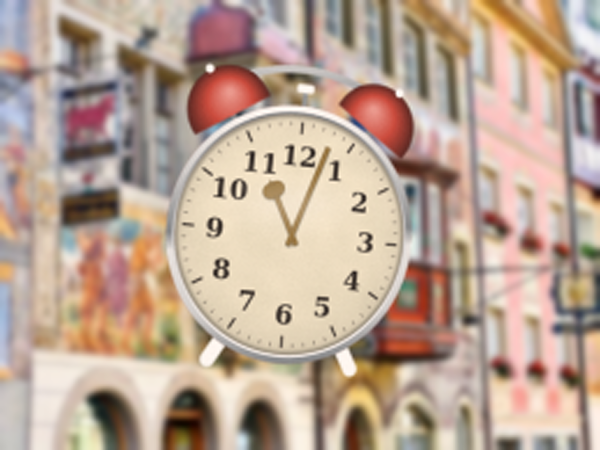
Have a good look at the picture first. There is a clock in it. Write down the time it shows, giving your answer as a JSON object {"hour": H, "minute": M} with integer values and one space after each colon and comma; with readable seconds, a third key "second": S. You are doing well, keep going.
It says {"hour": 11, "minute": 3}
